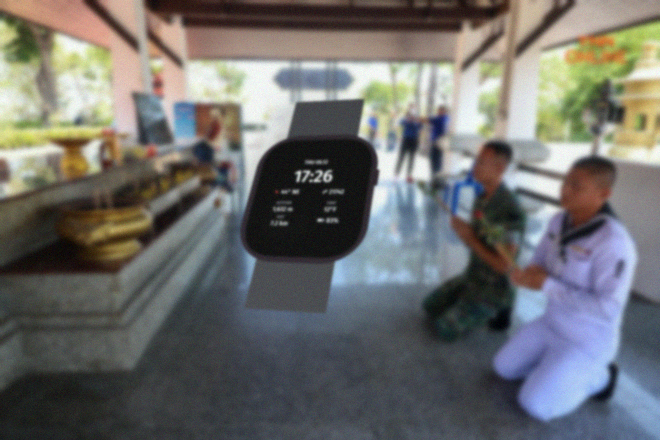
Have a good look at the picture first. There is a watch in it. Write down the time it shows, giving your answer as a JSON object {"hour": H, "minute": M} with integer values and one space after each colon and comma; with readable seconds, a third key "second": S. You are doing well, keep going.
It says {"hour": 17, "minute": 26}
